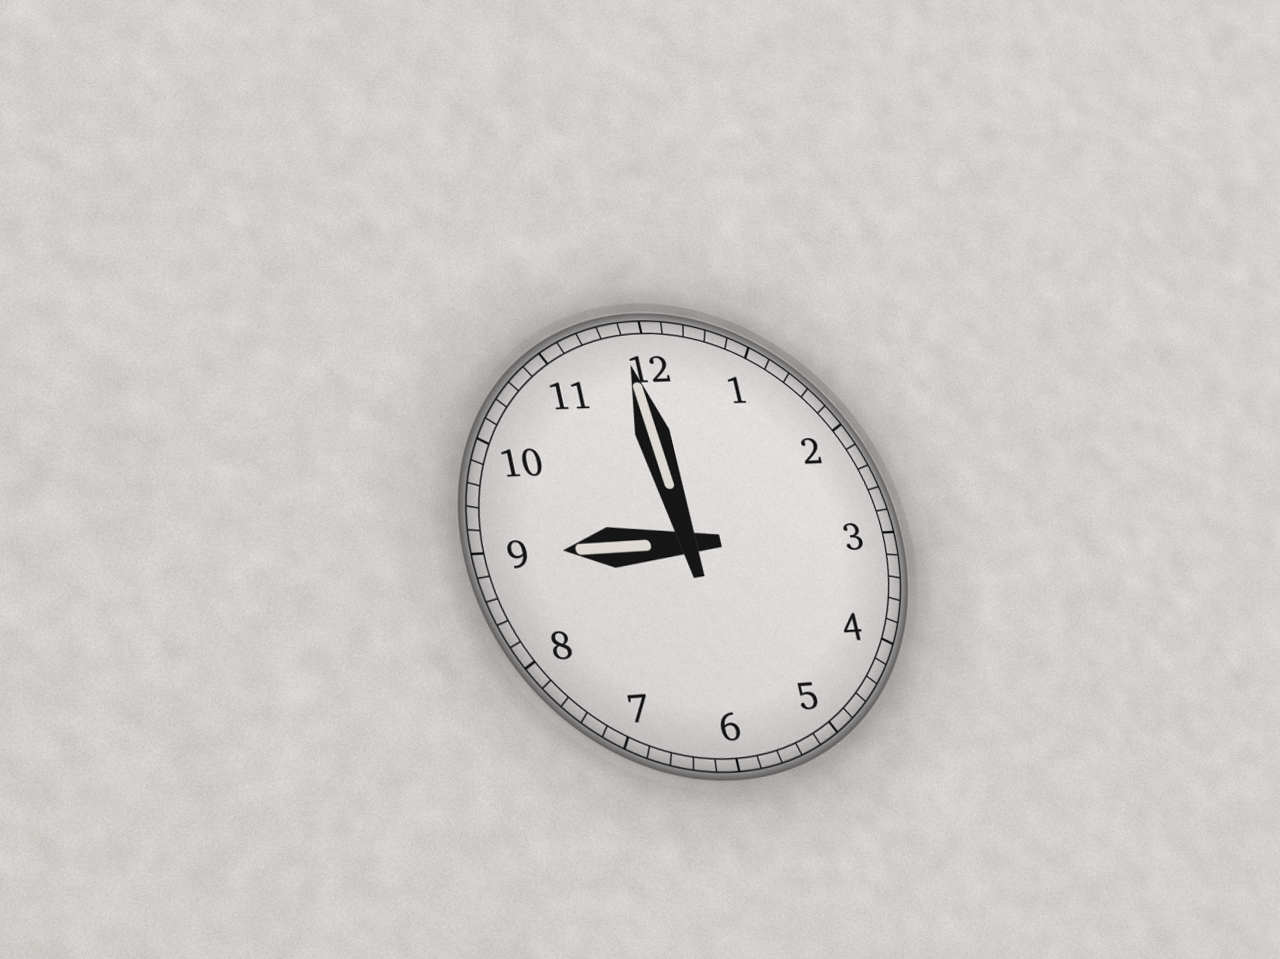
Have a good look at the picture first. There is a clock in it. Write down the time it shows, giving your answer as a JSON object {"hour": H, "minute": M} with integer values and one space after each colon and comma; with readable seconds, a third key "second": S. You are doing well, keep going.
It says {"hour": 8, "minute": 59}
